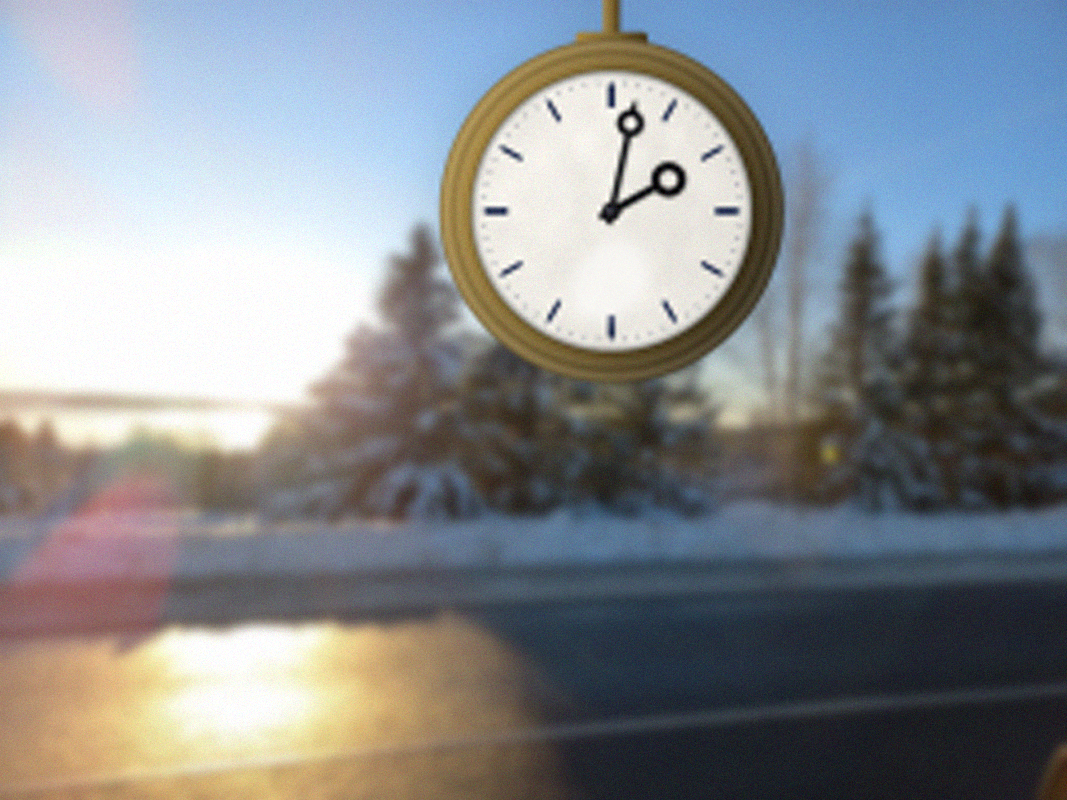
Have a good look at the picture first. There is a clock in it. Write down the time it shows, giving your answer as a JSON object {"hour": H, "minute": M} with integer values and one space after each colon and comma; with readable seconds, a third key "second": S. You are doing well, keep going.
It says {"hour": 2, "minute": 2}
